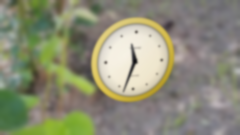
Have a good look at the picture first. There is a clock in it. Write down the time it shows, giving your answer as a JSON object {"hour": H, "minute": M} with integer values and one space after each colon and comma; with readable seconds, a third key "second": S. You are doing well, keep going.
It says {"hour": 11, "minute": 33}
